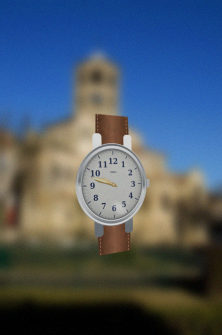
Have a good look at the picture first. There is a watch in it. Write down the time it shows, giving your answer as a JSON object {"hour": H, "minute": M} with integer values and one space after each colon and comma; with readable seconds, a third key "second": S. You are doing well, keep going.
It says {"hour": 9, "minute": 48}
